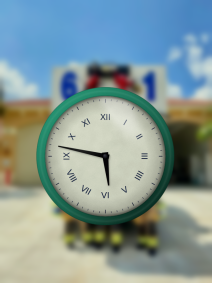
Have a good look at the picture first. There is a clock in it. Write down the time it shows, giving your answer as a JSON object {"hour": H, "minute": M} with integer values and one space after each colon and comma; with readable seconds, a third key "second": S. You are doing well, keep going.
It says {"hour": 5, "minute": 47}
